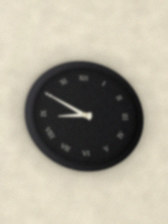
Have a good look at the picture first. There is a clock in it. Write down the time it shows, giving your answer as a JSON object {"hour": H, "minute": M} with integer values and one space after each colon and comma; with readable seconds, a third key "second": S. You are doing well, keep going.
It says {"hour": 8, "minute": 50}
